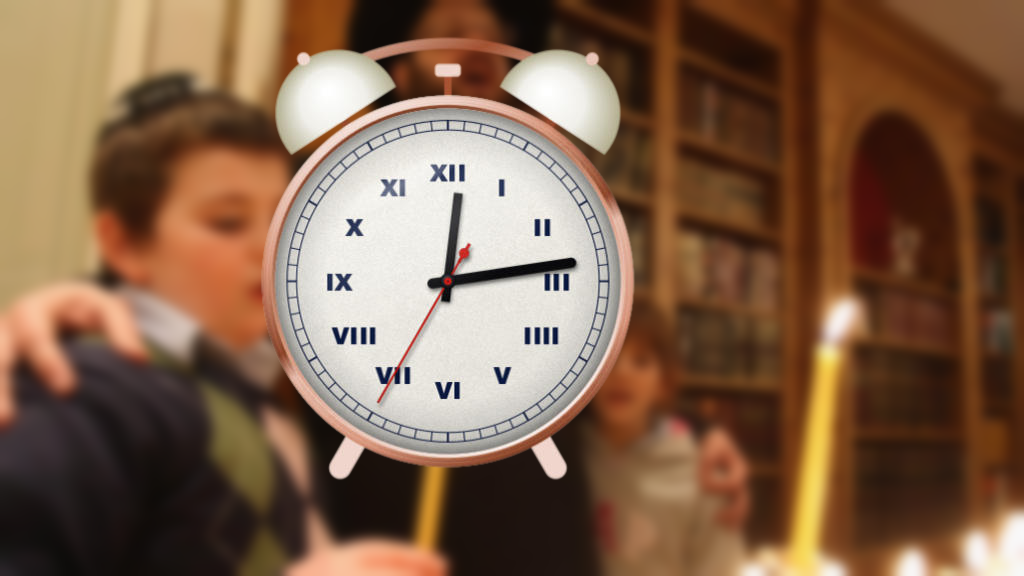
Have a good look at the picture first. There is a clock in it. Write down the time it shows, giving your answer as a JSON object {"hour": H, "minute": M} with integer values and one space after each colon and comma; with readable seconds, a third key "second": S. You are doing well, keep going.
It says {"hour": 12, "minute": 13, "second": 35}
